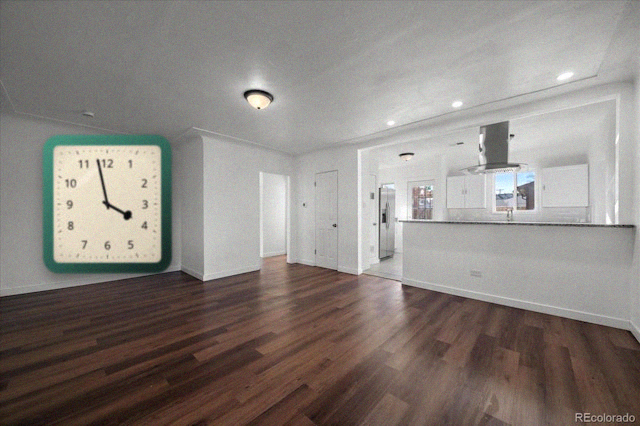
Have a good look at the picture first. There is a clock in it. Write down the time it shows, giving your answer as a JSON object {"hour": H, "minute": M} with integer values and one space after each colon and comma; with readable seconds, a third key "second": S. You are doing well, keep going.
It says {"hour": 3, "minute": 58}
